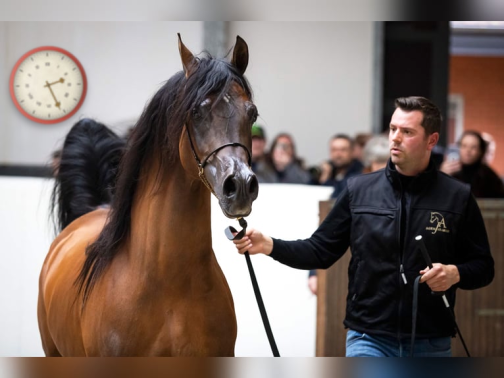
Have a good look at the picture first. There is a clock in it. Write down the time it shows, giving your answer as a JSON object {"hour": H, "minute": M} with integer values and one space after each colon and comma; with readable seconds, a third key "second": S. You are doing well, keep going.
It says {"hour": 2, "minute": 26}
